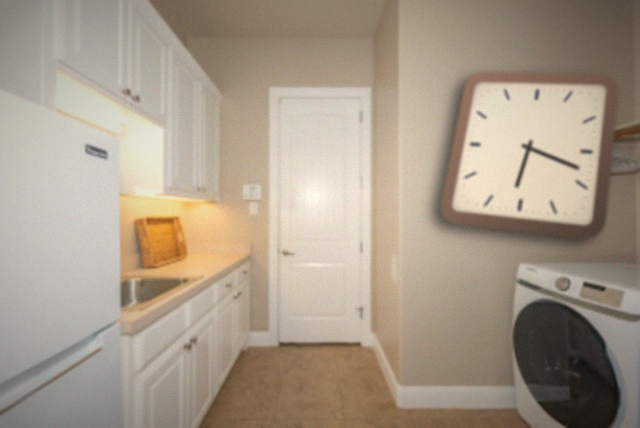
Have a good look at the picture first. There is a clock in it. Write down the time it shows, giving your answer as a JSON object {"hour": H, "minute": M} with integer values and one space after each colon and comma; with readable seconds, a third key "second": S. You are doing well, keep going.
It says {"hour": 6, "minute": 18}
